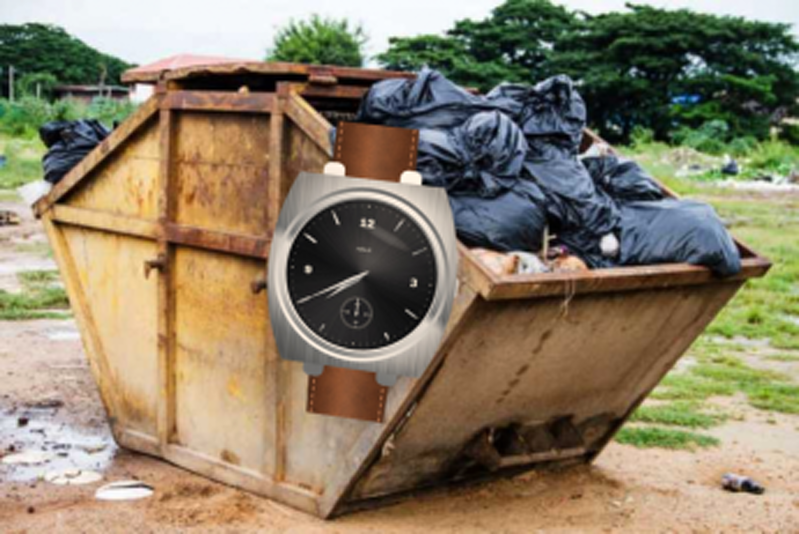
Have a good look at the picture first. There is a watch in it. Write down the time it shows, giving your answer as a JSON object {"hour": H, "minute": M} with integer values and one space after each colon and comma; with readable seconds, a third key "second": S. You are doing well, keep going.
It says {"hour": 7, "minute": 40}
